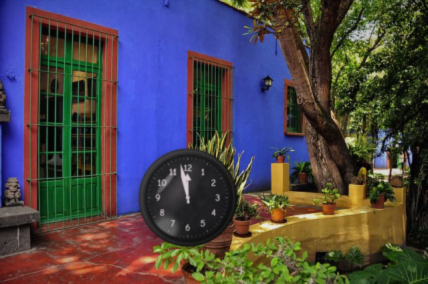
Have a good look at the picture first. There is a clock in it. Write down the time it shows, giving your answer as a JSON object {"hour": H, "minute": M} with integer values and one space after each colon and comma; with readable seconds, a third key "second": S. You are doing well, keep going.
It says {"hour": 11, "minute": 58}
